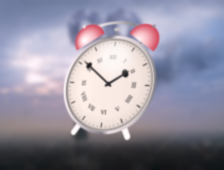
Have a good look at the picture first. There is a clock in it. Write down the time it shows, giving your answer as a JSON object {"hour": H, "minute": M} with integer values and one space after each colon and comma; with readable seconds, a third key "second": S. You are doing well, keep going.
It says {"hour": 1, "minute": 51}
